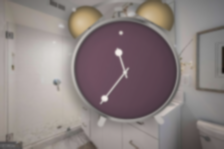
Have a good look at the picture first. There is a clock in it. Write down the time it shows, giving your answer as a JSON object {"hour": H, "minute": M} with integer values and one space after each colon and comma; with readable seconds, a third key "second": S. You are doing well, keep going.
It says {"hour": 11, "minute": 37}
